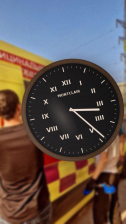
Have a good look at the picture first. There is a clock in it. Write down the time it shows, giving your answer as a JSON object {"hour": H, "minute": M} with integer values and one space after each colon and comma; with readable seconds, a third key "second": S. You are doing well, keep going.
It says {"hour": 3, "minute": 24}
